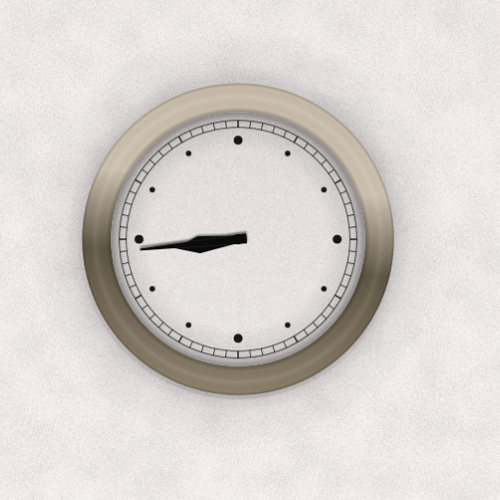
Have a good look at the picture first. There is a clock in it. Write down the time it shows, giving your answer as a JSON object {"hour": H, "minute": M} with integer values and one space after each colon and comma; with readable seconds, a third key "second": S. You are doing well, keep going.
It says {"hour": 8, "minute": 44}
